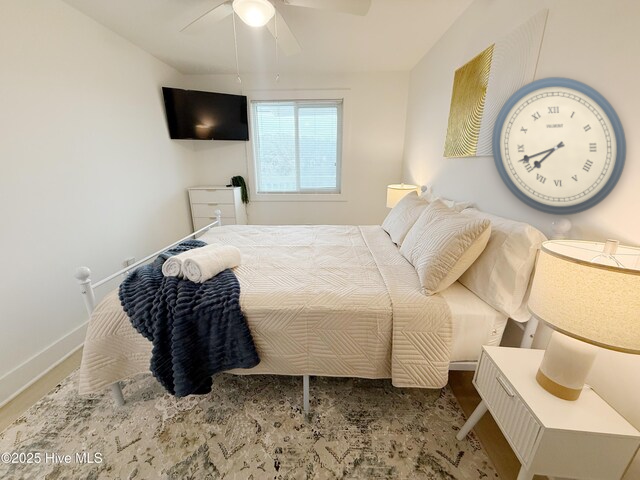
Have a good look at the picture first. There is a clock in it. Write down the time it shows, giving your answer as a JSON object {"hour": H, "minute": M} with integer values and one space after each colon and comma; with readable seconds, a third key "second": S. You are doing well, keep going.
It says {"hour": 7, "minute": 42}
